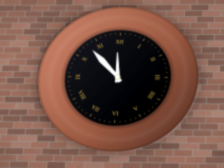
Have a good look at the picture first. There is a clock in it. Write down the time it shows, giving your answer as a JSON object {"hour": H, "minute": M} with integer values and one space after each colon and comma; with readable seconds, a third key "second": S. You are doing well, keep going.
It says {"hour": 11, "minute": 53}
